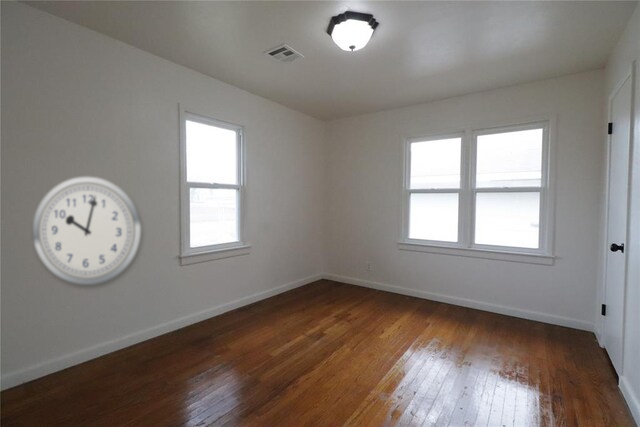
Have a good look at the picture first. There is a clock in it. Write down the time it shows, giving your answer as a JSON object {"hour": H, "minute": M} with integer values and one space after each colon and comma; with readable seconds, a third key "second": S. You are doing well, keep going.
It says {"hour": 10, "minute": 2}
